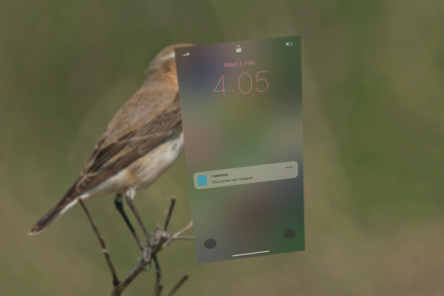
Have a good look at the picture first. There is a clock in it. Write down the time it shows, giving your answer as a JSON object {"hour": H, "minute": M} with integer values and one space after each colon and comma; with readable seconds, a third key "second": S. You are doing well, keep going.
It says {"hour": 4, "minute": 5}
